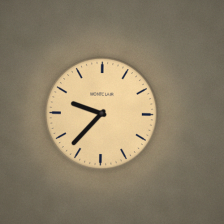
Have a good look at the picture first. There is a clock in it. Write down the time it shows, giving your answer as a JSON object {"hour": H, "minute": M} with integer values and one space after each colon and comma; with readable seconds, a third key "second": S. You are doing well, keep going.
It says {"hour": 9, "minute": 37}
